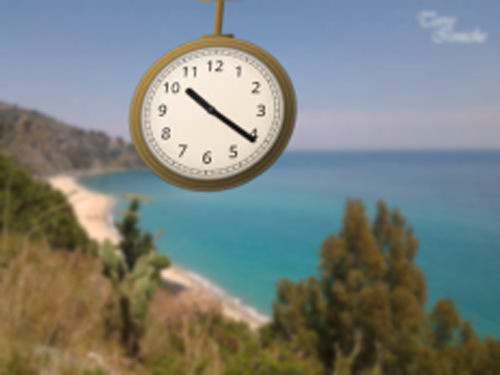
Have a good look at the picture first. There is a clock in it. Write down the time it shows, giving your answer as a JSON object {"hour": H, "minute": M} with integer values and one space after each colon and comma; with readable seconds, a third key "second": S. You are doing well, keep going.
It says {"hour": 10, "minute": 21}
